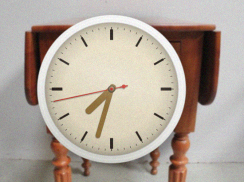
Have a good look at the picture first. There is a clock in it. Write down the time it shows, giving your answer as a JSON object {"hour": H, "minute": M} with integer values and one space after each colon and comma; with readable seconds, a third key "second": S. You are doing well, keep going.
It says {"hour": 7, "minute": 32, "second": 43}
